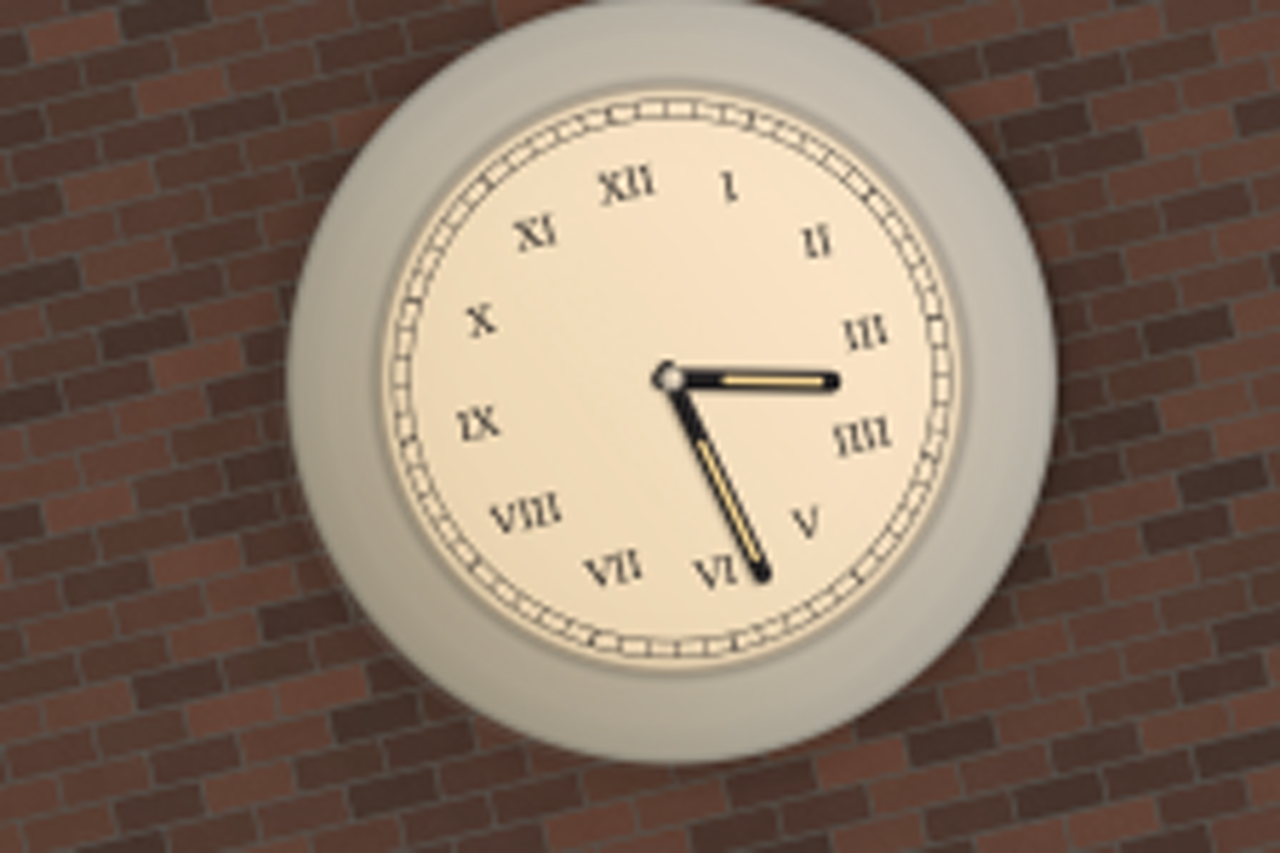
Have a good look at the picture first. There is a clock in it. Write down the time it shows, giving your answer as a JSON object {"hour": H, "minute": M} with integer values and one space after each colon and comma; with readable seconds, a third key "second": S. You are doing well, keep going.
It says {"hour": 3, "minute": 28}
